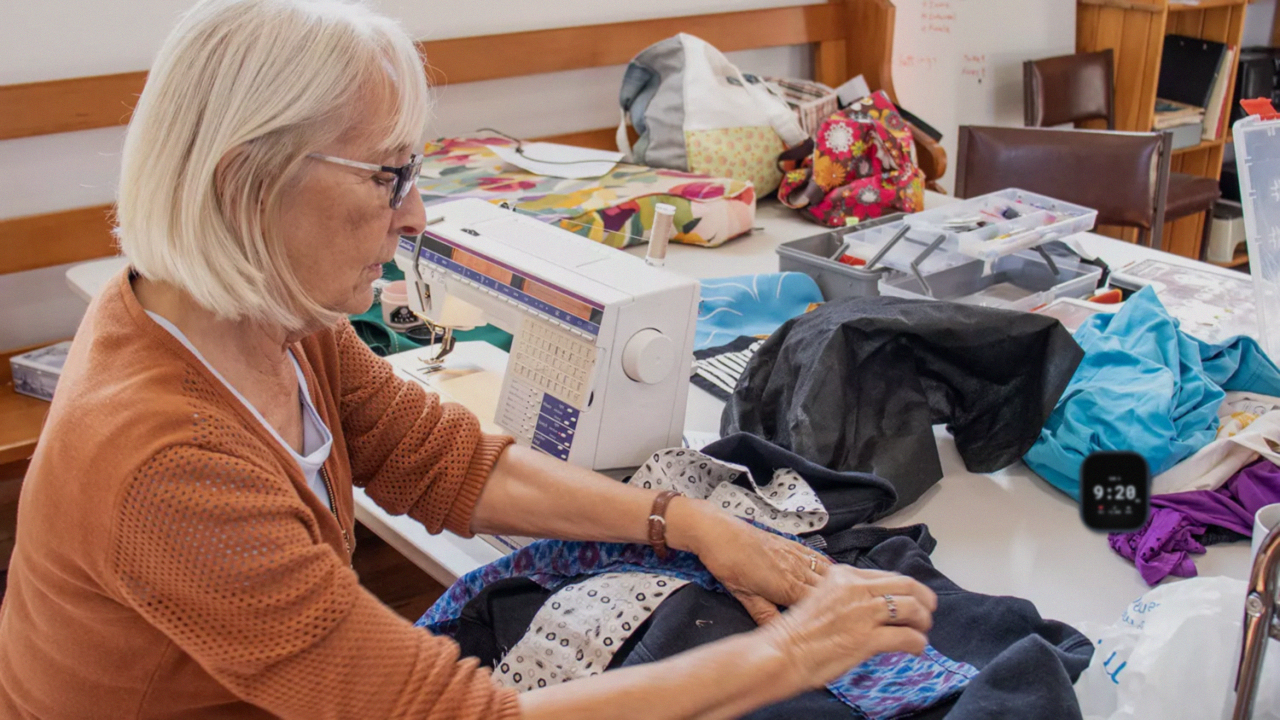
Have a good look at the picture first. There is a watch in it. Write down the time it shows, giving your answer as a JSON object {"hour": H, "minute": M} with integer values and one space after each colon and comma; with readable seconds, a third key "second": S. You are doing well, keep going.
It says {"hour": 9, "minute": 20}
